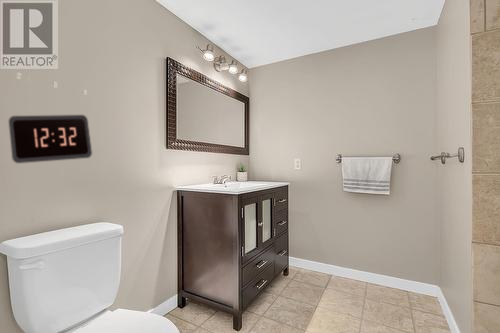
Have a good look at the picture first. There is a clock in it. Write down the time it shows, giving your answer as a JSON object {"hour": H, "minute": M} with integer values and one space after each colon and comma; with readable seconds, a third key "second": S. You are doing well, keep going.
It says {"hour": 12, "minute": 32}
